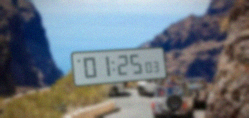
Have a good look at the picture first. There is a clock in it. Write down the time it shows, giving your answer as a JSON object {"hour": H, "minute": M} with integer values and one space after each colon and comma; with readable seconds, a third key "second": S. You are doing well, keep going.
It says {"hour": 1, "minute": 25}
